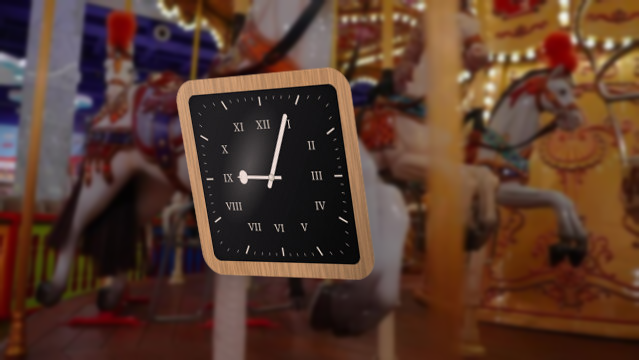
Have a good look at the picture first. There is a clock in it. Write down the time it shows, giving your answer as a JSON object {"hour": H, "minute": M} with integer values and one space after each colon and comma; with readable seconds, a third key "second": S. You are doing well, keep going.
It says {"hour": 9, "minute": 4}
